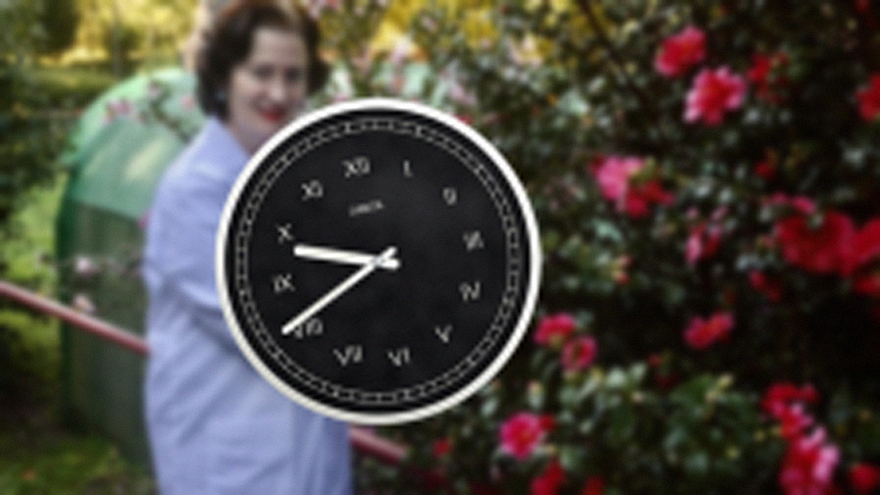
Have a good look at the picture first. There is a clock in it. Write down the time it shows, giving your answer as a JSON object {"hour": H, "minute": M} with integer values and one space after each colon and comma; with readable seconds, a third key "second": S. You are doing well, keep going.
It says {"hour": 9, "minute": 41}
